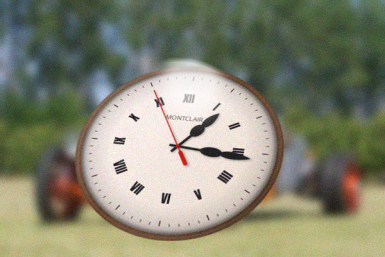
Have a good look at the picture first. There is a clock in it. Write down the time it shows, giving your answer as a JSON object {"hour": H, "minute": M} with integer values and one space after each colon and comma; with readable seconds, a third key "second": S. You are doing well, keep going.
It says {"hour": 1, "minute": 15, "second": 55}
